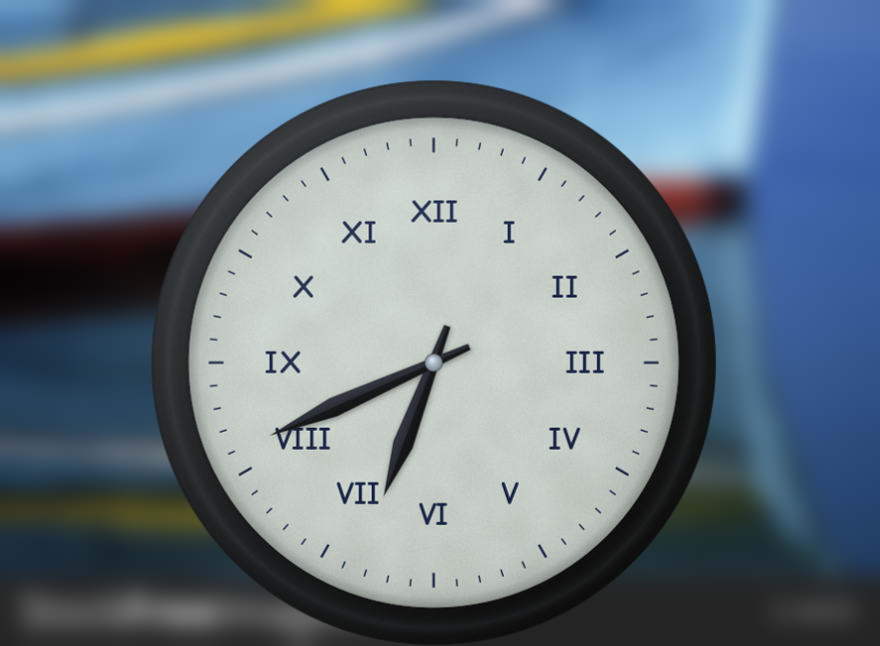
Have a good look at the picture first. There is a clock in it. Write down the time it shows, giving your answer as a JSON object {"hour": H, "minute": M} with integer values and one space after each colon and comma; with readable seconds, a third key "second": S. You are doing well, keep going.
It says {"hour": 6, "minute": 41}
